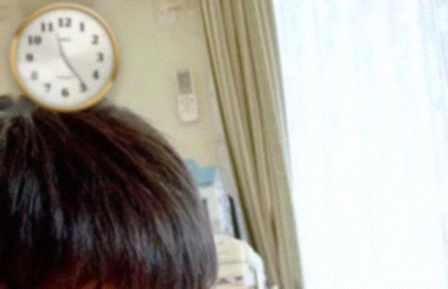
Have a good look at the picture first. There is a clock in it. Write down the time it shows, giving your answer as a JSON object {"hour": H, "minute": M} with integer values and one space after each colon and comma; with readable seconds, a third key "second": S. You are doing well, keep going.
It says {"hour": 11, "minute": 24}
